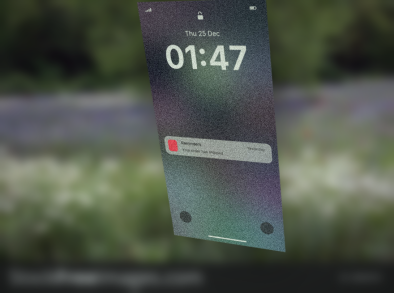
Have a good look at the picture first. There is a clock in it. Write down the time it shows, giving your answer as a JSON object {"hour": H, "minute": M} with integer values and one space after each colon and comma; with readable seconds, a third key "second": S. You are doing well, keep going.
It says {"hour": 1, "minute": 47}
